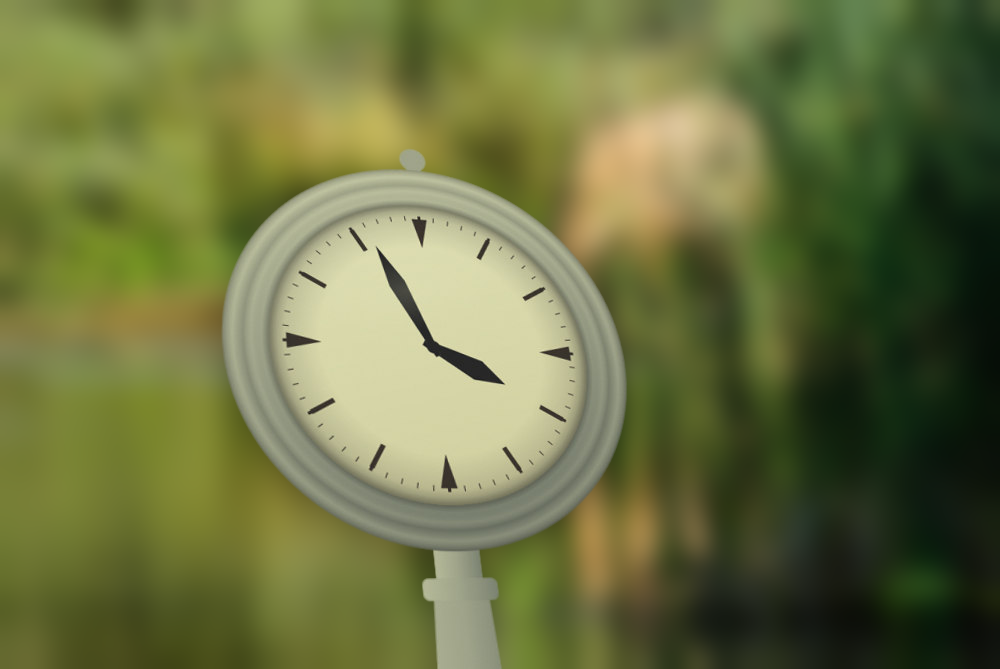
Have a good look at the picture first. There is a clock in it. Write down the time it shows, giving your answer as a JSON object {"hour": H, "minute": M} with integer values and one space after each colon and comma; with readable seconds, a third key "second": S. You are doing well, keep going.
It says {"hour": 3, "minute": 56}
